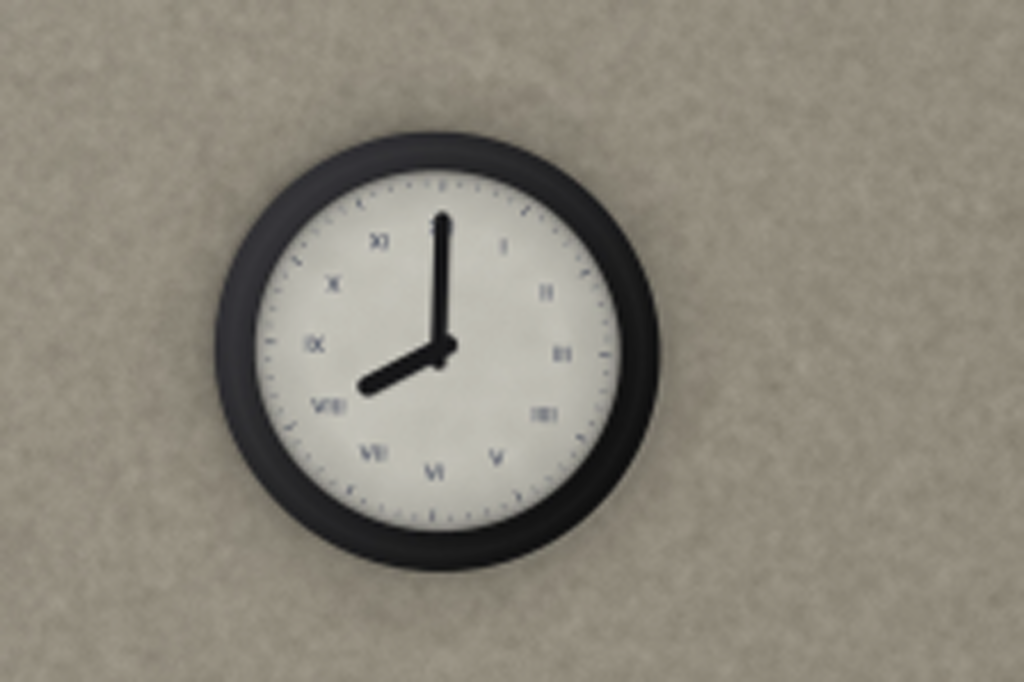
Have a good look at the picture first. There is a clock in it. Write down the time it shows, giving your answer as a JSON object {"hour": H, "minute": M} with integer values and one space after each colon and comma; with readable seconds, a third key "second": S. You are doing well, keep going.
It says {"hour": 8, "minute": 0}
